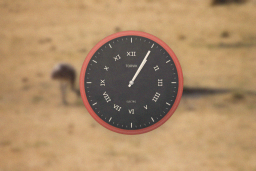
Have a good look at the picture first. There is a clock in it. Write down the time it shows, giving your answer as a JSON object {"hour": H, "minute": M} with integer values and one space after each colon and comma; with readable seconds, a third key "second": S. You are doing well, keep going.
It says {"hour": 1, "minute": 5}
